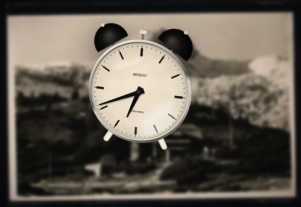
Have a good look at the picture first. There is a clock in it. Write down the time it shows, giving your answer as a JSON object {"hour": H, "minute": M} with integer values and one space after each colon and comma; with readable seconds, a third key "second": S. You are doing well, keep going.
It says {"hour": 6, "minute": 41}
